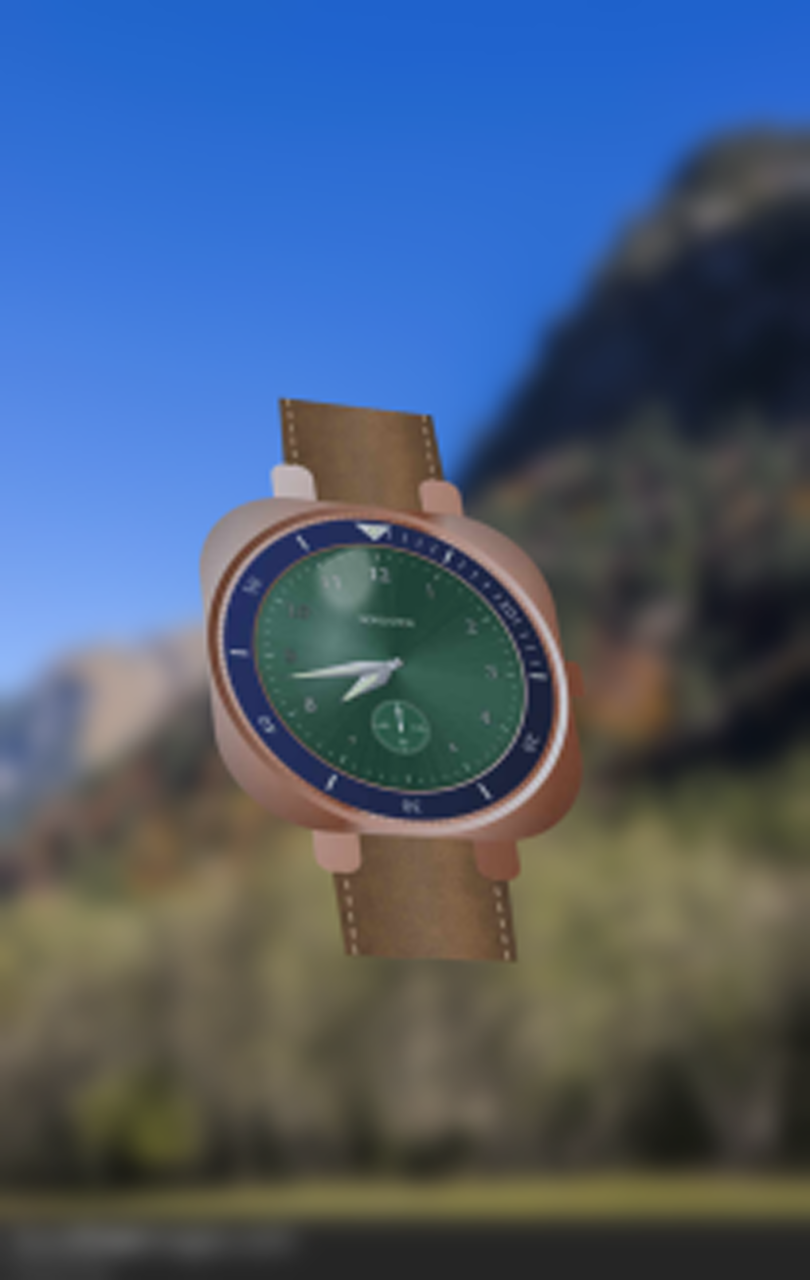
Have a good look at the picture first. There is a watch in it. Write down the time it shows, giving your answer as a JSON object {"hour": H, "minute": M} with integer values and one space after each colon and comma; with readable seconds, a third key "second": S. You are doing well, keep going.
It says {"hour": 7, "minute": 43}
